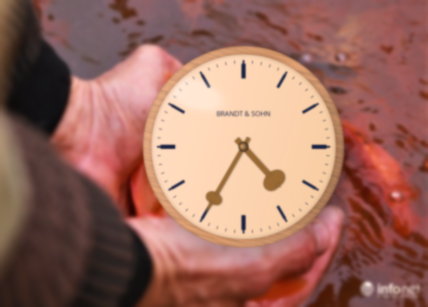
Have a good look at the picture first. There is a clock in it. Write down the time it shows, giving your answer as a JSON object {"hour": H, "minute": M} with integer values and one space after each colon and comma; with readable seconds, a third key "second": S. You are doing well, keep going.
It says {"hour": 4, "minute": 35}
